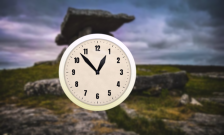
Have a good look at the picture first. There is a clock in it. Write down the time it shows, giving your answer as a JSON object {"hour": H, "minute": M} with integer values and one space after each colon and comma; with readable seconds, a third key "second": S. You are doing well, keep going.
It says {"hour": 12, "minute": 53}
